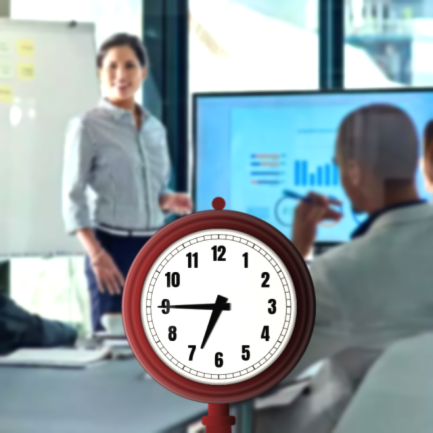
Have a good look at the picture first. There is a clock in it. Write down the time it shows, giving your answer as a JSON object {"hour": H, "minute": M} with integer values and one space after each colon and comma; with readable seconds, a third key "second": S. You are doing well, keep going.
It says {"hour": 6, "minute": 45}
